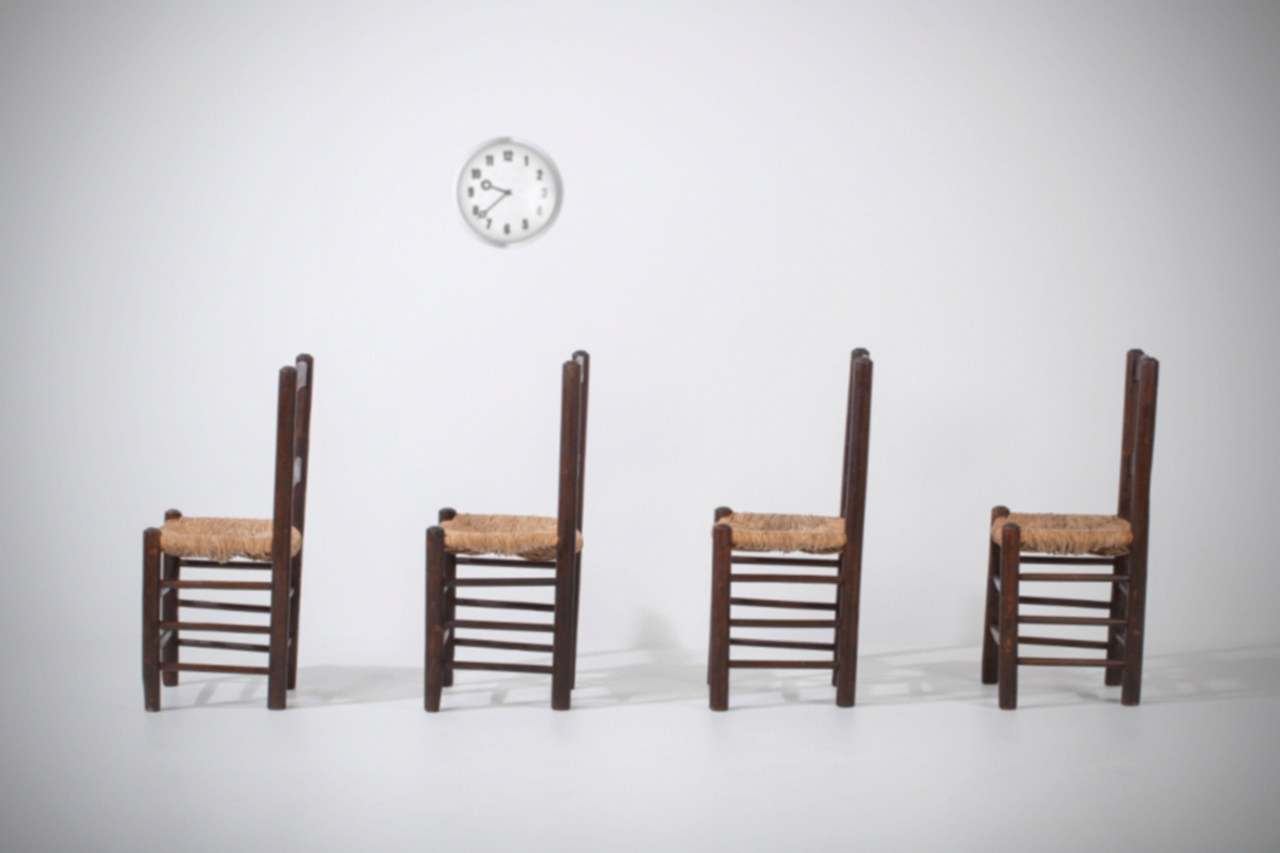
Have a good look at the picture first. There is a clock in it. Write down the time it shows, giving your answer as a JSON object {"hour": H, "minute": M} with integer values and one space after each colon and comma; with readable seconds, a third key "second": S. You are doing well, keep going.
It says {"hour": 9, "minute": 38}
